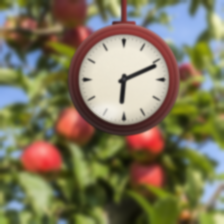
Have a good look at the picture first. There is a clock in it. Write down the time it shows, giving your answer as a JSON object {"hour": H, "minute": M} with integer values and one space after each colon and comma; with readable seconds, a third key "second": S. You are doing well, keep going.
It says {"hour": 6, "minute": 11}
